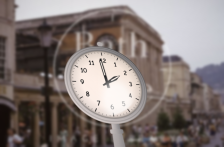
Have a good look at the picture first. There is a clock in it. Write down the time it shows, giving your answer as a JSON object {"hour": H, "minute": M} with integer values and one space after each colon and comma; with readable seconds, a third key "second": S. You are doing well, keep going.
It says {"hour": 1, "minute": 59}
